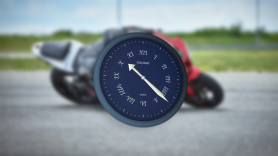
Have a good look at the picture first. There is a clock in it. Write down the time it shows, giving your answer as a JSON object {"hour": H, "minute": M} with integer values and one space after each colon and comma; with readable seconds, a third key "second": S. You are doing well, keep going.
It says {"hour": 10, "minute": 22}
